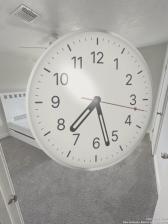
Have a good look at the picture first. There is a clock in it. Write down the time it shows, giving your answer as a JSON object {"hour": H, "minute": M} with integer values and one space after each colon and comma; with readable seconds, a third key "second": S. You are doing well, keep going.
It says {"hour": 7, "minute": 27, "second": 17}
